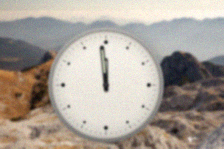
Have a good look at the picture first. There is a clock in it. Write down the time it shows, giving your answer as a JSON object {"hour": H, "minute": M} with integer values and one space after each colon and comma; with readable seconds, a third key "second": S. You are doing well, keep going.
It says {"hour": 11, "minute": 59}
